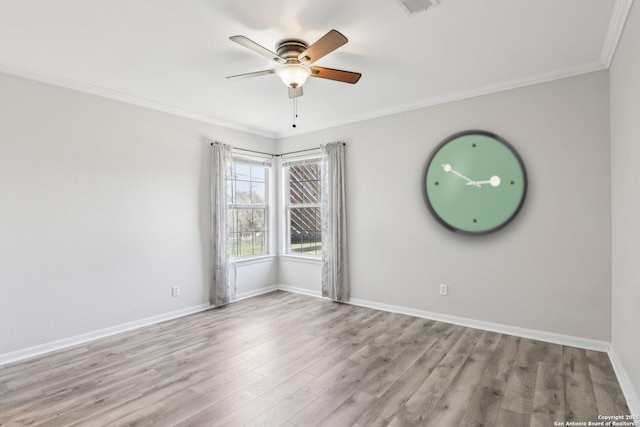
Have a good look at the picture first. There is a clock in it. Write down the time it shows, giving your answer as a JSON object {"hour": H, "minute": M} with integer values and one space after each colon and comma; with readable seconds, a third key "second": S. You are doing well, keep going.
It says {"hour": 2, "minute": 50}
